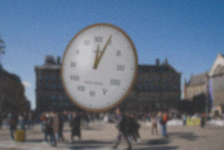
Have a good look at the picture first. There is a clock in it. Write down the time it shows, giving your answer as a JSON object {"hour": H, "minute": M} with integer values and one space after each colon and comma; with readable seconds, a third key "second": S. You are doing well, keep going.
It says {"hour": 12, "minute": 4}
